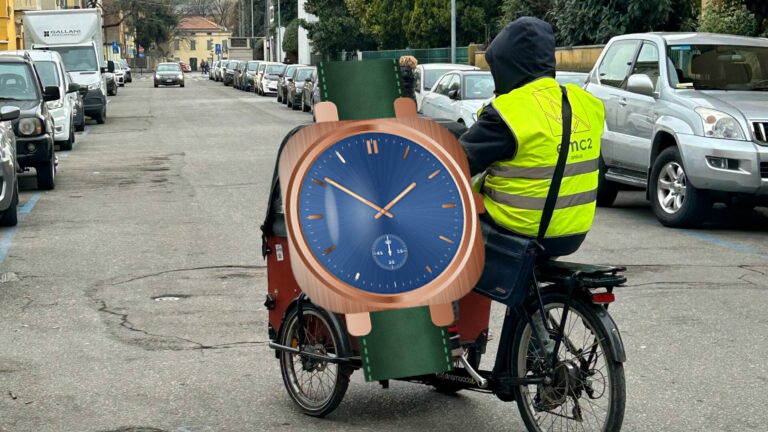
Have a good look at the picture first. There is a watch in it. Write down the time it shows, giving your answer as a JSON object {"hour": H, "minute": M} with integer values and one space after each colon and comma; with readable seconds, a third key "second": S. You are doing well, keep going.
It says {"hour": 1, "minute": 51}
